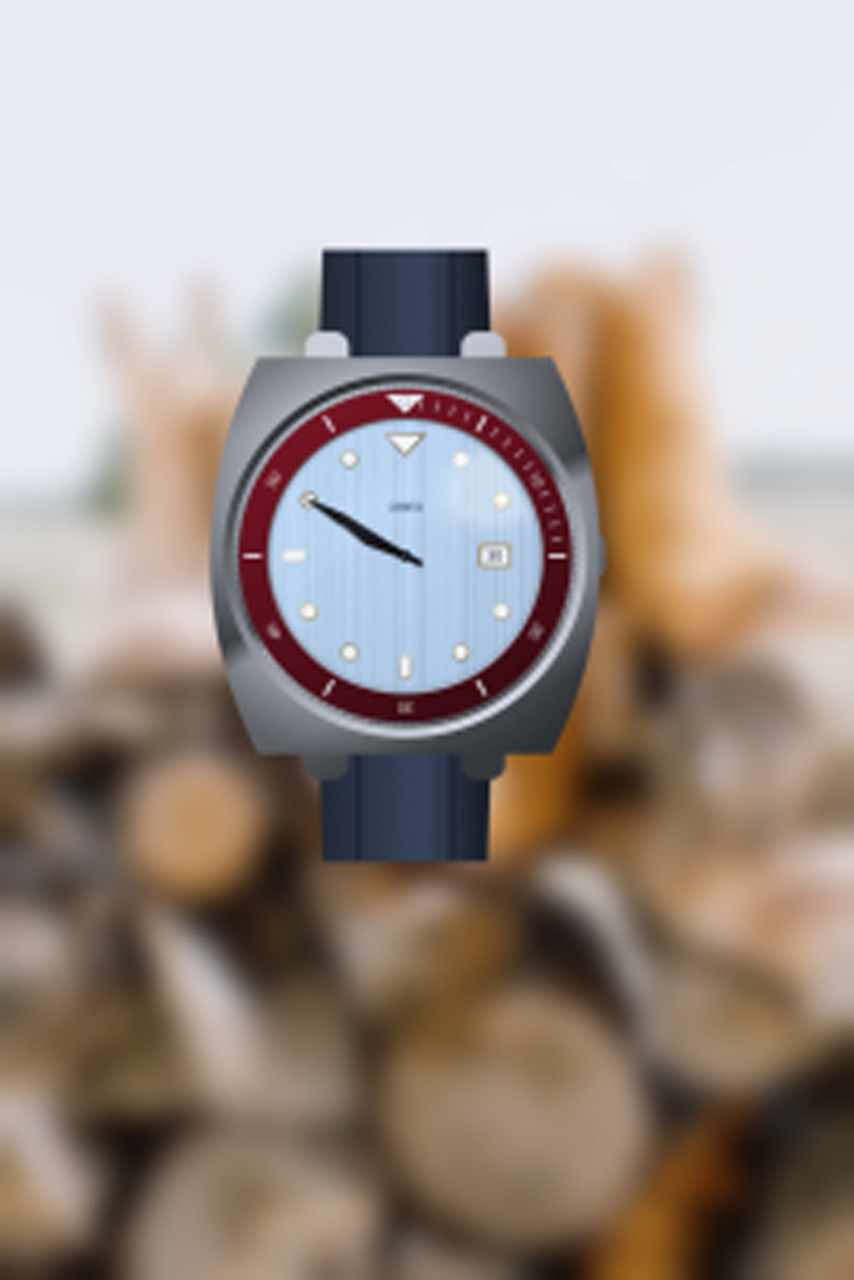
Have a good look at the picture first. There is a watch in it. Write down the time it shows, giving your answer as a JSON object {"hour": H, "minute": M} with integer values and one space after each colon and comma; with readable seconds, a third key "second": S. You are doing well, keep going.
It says {"hour": 9, "minute": 50}
